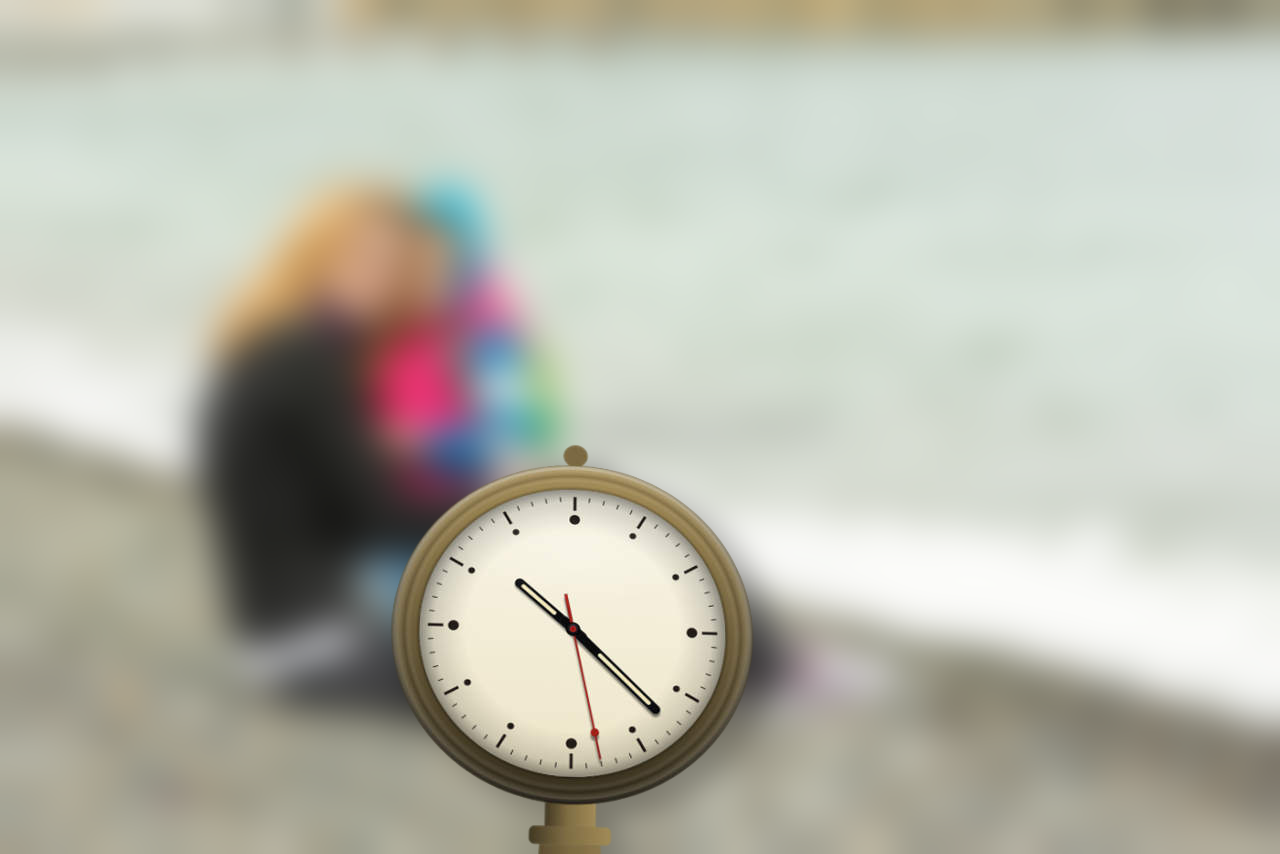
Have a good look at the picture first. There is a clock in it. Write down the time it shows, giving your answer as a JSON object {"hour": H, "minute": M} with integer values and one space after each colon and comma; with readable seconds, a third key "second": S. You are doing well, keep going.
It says {"hour": 10, "minute": 22, "second": 28}
